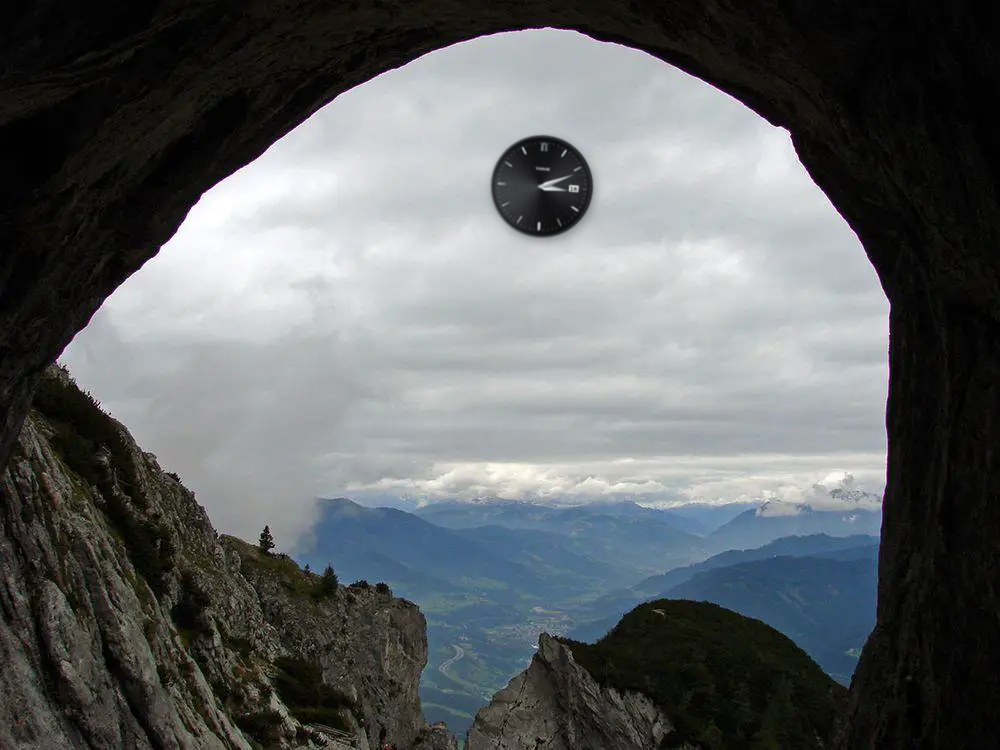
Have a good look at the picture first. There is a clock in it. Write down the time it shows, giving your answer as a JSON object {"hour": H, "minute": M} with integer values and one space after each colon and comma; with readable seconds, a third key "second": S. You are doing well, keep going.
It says {"hour": 3, "minute": 11}
